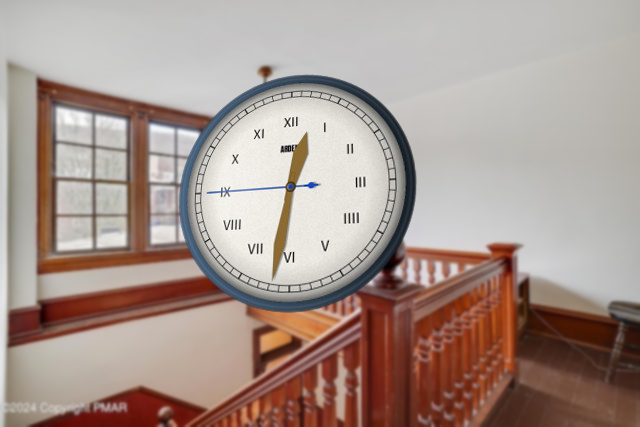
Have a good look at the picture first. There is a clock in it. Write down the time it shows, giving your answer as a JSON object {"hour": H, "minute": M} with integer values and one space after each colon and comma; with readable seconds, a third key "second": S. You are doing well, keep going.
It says {"hour": 12, "minute": 31, "second": 45}
